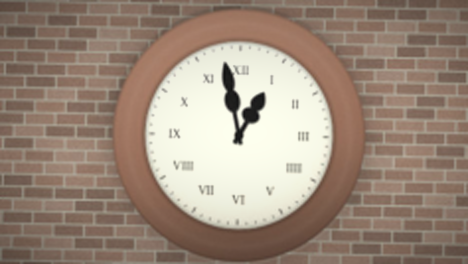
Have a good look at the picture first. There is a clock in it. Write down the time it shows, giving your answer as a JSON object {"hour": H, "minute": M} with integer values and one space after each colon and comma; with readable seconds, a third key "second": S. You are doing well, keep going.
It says {"hour": 12, "minute": 58}
